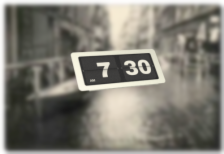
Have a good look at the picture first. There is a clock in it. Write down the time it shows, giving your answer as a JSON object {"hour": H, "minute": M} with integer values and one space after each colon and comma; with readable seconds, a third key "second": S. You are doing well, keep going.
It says {"hour": 7, "minute": 30}
